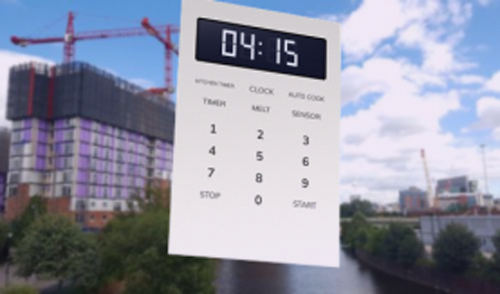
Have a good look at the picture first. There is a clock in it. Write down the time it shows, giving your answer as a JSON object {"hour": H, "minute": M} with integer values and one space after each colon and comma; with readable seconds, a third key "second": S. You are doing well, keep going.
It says {"hour": 4, "minute": 15}
